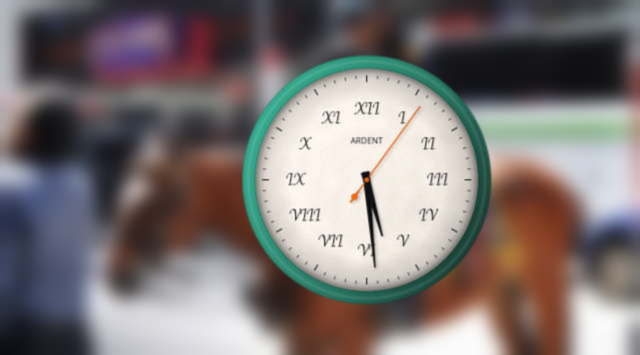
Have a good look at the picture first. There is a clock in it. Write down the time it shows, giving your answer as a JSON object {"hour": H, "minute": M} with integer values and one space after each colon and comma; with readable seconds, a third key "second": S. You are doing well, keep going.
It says {"hour": 5, "minute": 29, "second": 6}
